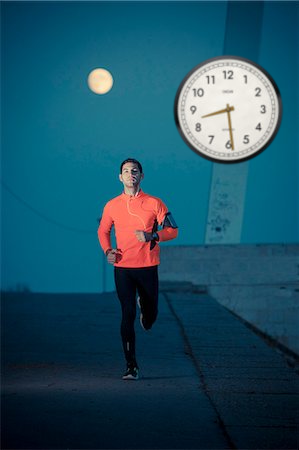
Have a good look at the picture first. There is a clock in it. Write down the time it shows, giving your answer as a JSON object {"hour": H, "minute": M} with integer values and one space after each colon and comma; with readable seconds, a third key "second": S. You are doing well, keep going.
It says {"hour": 8, "minute": 29}
